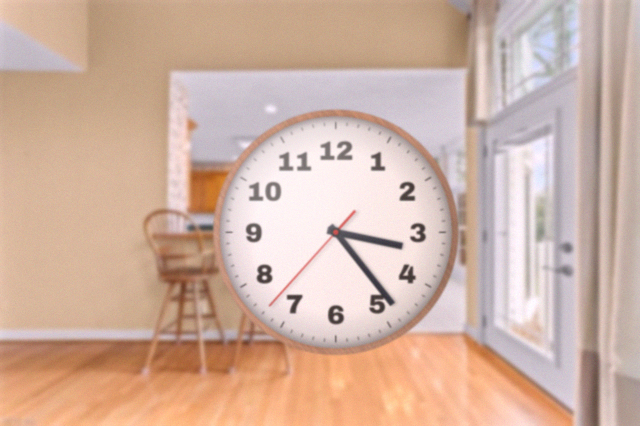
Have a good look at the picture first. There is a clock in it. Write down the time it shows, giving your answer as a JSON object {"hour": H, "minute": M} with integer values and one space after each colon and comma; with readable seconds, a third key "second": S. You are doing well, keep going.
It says {"hour": 3, "minute": 23, "second": 37}
